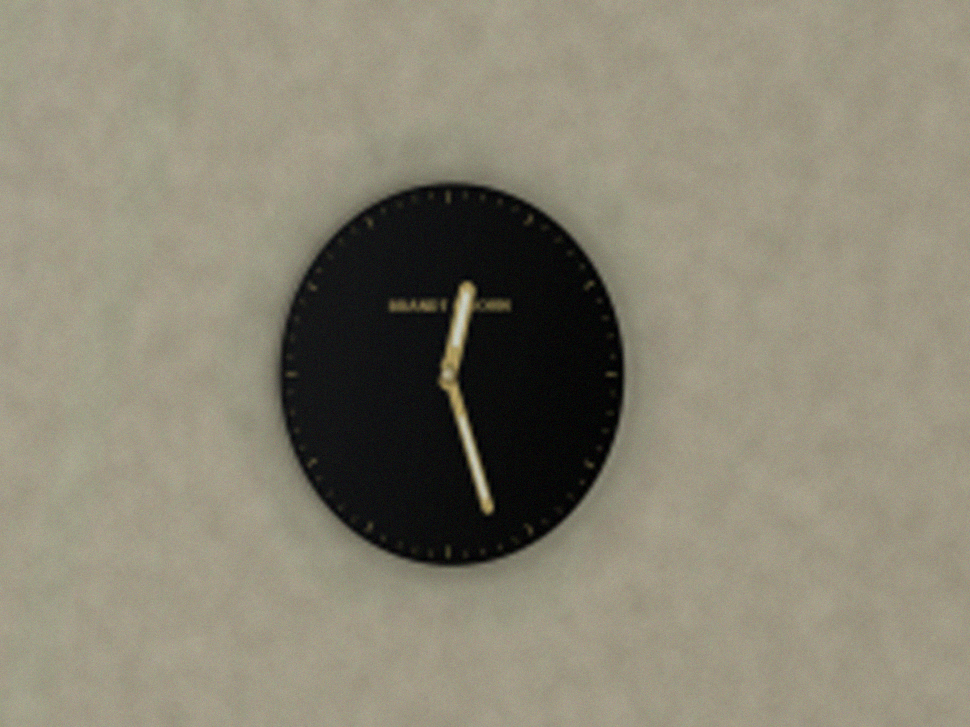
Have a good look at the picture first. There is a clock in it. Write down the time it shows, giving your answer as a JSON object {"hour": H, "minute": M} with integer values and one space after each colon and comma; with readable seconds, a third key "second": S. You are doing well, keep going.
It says {"hour": 12, "minute": 27}
